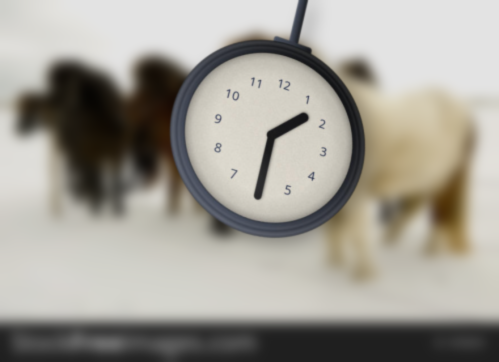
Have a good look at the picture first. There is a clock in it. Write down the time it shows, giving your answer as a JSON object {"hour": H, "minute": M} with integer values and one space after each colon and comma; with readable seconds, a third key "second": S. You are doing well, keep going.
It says {"hour": 1, "minute": 30}
